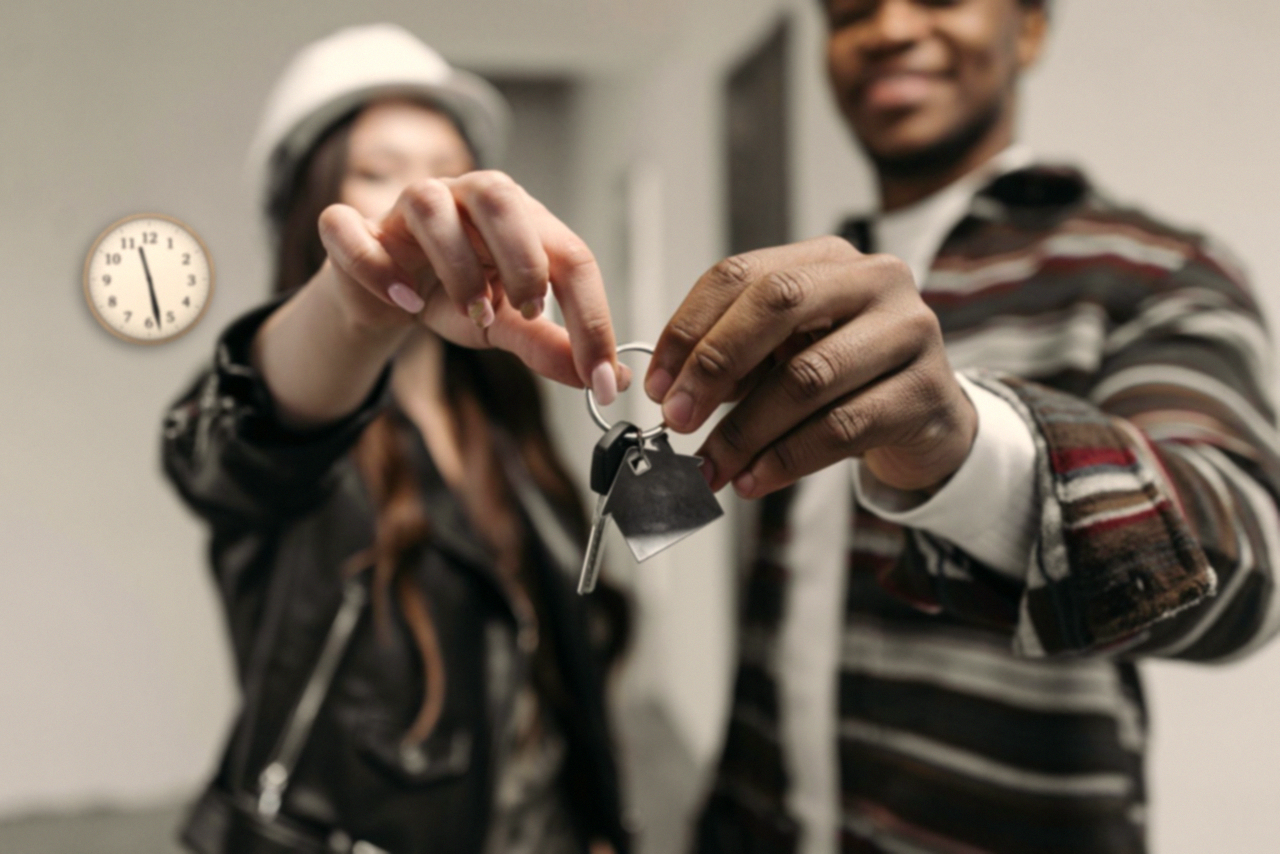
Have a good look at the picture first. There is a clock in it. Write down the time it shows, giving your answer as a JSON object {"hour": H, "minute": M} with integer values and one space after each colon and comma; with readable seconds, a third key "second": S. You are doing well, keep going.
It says {"hour": 11, "minute": 28}
